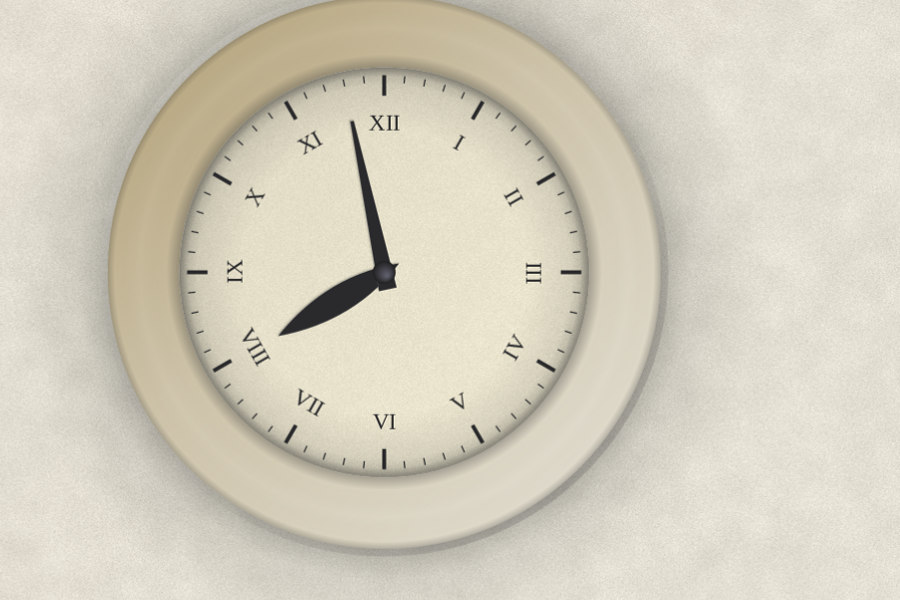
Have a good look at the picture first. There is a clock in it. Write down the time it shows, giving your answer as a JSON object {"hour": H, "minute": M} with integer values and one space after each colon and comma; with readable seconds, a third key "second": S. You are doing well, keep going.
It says {"hour": 7, "minute": 58}
